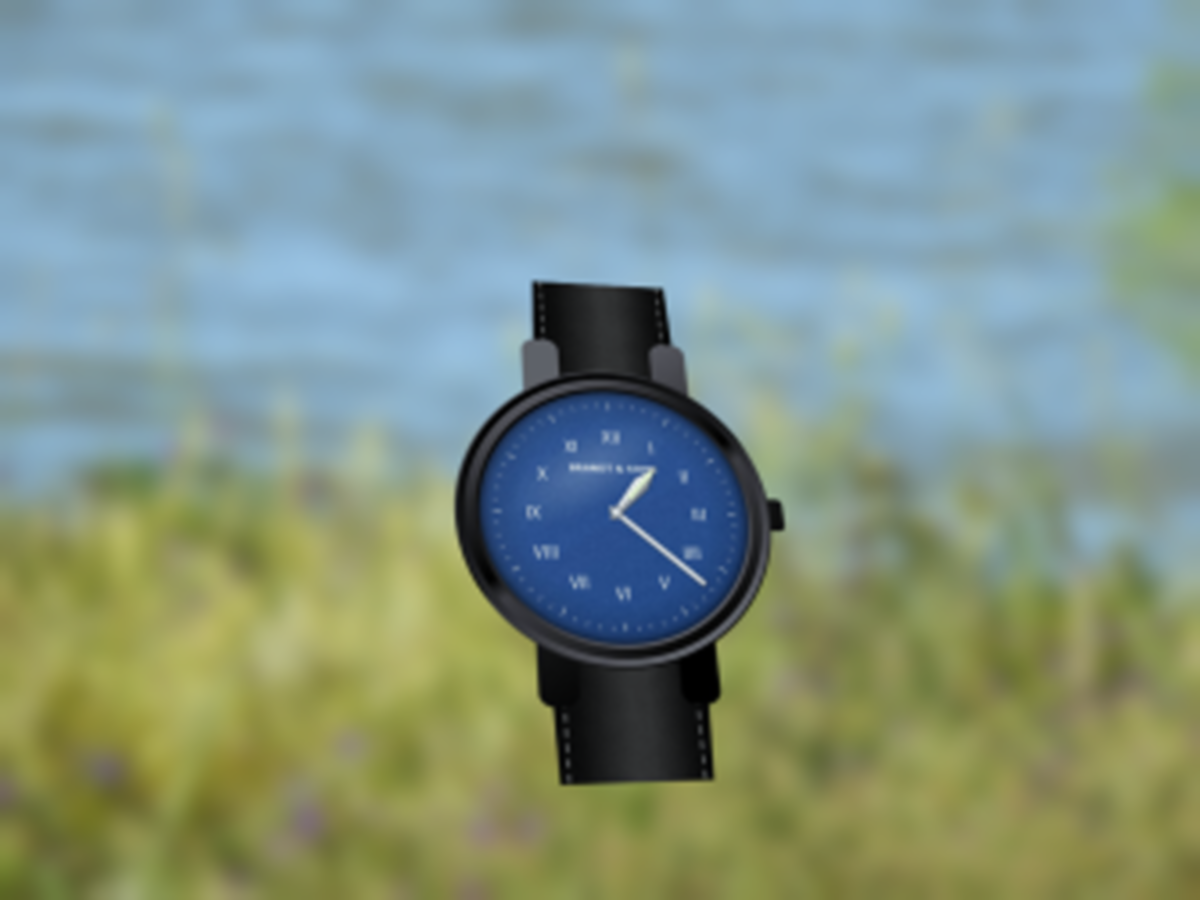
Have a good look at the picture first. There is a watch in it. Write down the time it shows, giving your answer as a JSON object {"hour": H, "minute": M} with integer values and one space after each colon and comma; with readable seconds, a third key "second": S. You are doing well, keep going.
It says {"hour": 1, "minute": 22}
